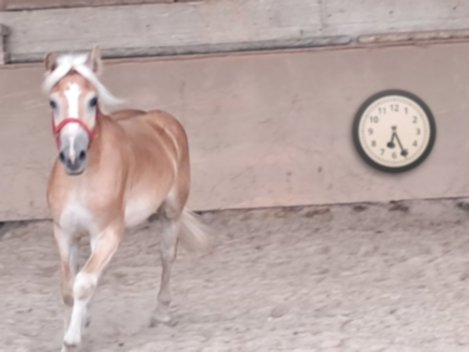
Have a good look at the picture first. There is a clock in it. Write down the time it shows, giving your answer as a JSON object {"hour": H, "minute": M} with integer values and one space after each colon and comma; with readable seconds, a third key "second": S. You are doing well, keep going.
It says {"hour": 6, "minute": 26}
